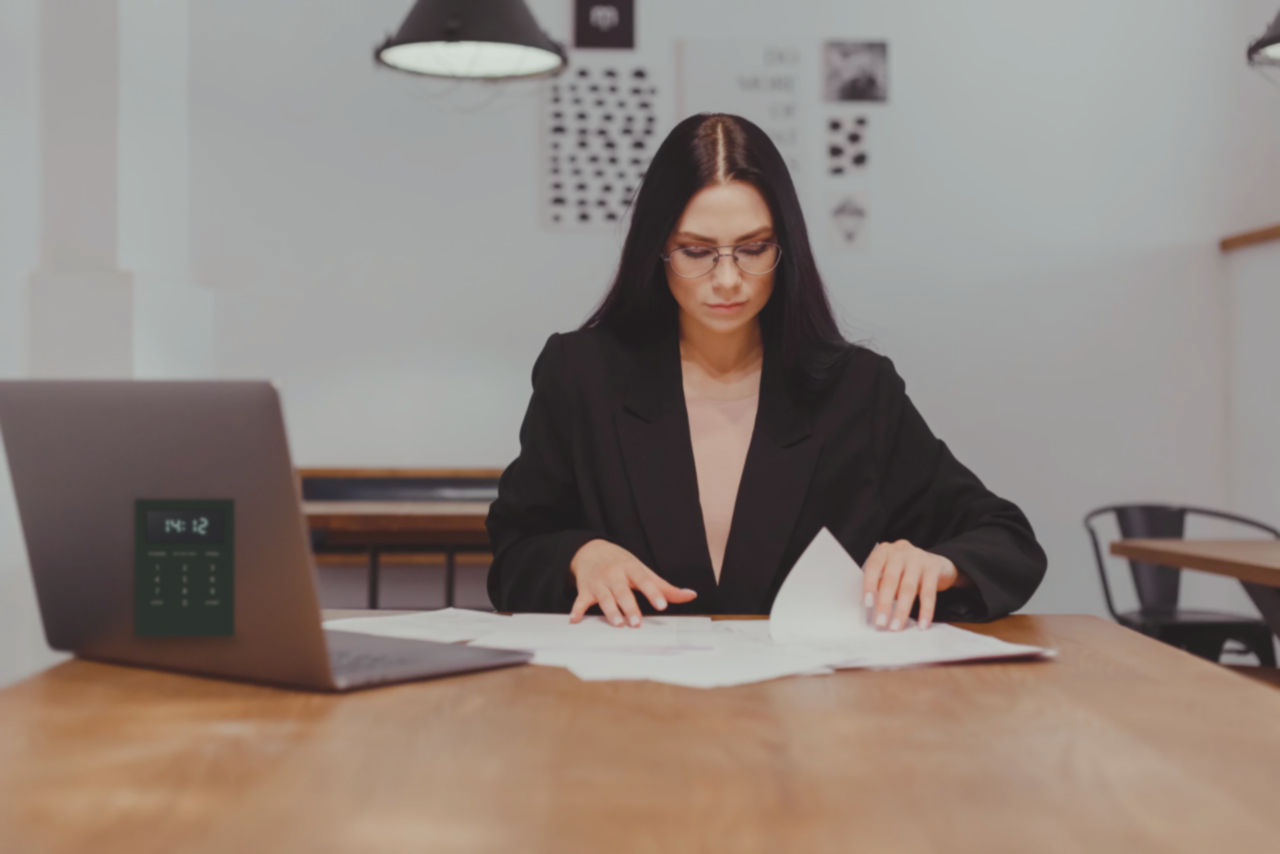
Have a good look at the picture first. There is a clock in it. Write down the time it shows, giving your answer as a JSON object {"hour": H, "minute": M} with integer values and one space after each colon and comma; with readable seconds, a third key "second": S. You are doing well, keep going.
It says {"hour": 14, "minute": 12}
